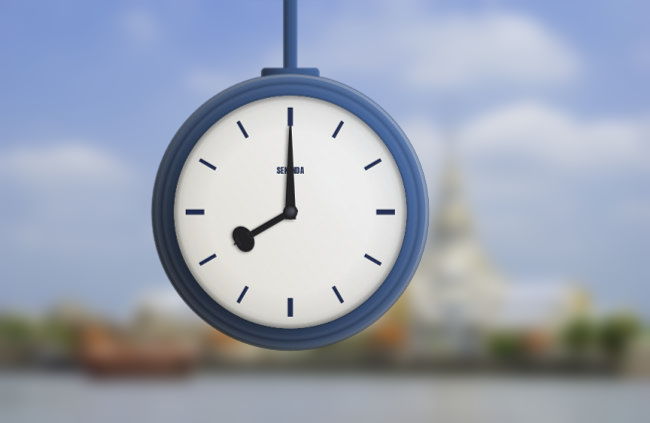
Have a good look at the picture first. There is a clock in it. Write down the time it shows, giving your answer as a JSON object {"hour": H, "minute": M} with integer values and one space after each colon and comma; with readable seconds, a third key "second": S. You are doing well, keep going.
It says {"hour": 8, "minute": 0}
